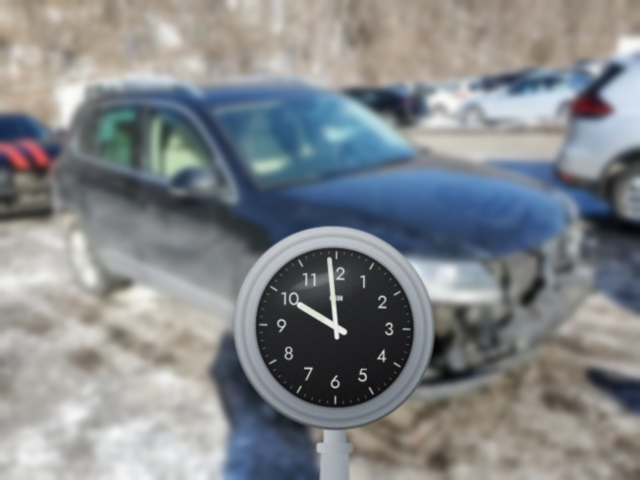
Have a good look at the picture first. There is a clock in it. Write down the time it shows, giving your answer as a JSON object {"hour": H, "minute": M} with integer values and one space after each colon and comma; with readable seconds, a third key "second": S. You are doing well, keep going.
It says {"hour": 9, "minute": 59}
